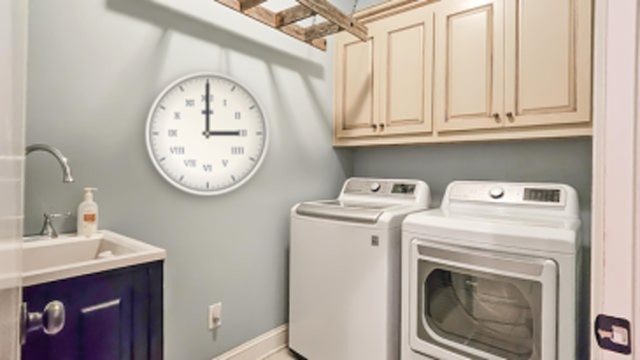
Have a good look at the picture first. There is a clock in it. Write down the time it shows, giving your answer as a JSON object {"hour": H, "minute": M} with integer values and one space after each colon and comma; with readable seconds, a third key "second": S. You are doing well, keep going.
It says {"hour": 3, "minute": 0}
